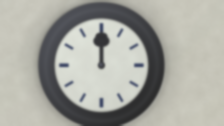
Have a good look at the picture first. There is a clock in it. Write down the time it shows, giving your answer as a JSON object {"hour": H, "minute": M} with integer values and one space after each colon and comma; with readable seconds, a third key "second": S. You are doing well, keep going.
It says {"hour": 12, "minute": 0}
